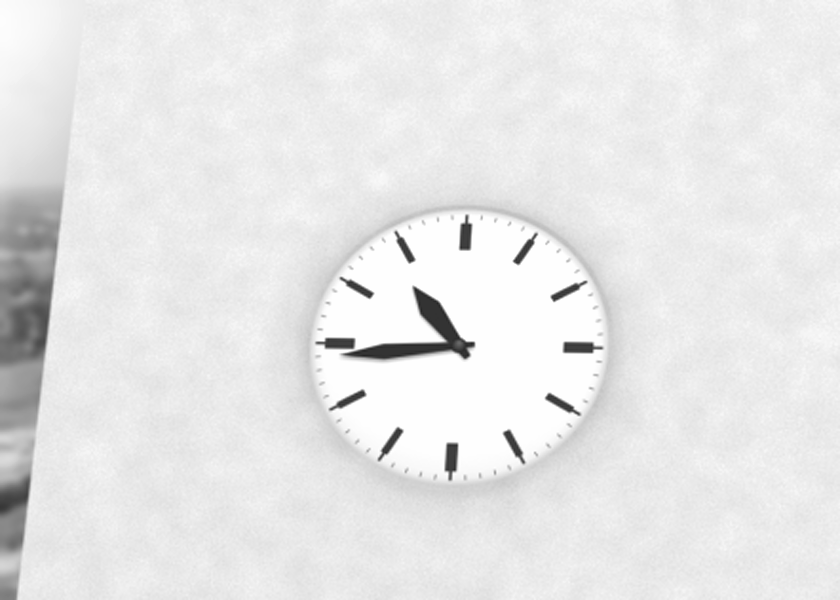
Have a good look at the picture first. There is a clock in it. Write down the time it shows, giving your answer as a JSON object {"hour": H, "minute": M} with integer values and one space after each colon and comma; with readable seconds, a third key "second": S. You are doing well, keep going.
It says {"hour": 10, "minute": 44}
